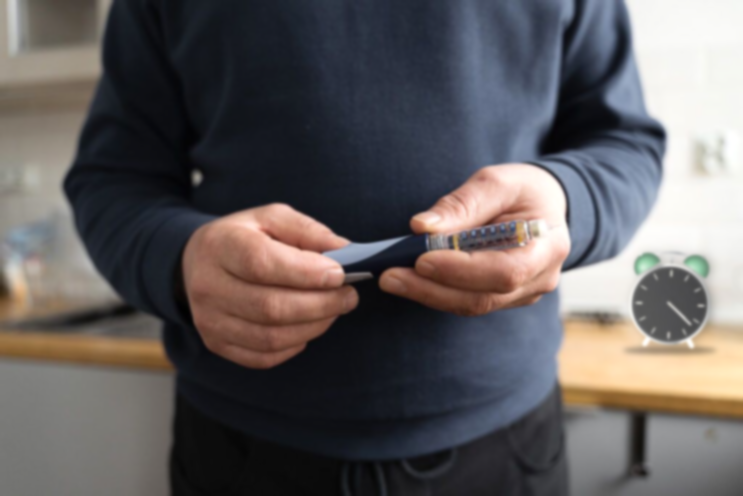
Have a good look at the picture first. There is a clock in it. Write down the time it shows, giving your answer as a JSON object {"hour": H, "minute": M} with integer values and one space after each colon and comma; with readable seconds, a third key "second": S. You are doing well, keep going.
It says {"hour": 4, "minute": 22}
